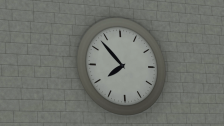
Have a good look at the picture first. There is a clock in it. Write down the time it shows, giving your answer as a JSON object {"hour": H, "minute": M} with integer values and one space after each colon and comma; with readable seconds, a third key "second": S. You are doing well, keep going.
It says {"hour": 7, "minute": 53}
